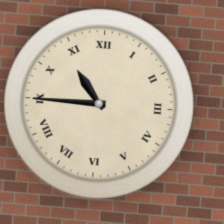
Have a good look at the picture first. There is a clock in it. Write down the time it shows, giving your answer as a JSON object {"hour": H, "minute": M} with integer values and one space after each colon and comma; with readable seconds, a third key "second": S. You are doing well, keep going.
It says {"hour": 10, "minute": 45}
